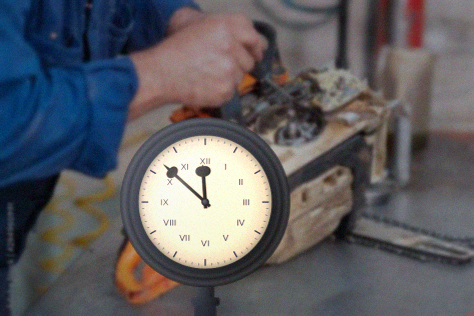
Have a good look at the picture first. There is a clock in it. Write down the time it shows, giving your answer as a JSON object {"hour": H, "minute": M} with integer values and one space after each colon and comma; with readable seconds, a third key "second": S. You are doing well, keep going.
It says {"hour": 11, "minute": 52}
